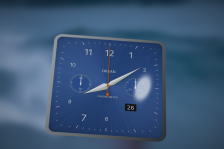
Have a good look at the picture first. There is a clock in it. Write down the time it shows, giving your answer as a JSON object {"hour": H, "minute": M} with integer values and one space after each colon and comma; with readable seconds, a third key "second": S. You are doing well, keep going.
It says {"hour": 8, "minute": 9}
